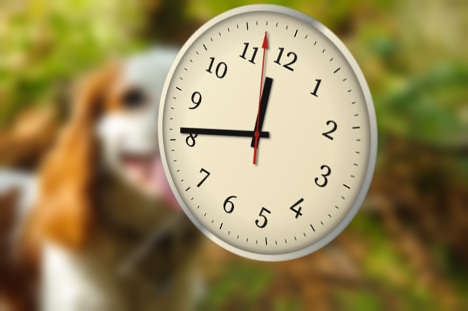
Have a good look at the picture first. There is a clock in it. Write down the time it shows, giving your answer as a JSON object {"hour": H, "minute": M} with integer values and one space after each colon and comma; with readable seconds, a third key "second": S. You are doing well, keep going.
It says {"hour": 11, "minute": 40, "second": 57}
